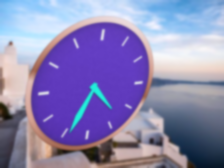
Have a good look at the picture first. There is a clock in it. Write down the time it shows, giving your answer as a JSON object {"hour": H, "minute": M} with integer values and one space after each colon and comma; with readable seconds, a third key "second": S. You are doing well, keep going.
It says {"hour": 4, "minute": 34}
